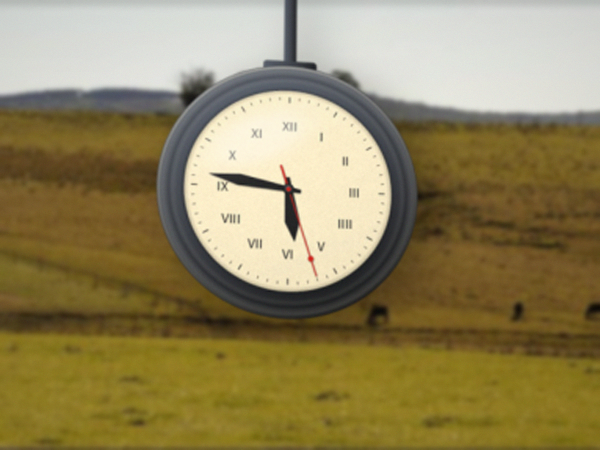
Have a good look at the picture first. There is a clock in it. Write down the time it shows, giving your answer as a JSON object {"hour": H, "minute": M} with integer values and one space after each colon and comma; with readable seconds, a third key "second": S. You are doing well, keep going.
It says {"hour": 5, "minute": 46, "second": 27}
